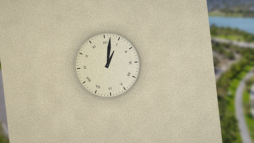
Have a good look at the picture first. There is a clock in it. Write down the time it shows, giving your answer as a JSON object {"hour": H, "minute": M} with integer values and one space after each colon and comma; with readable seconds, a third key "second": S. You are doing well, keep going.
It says {"hour": 1, "minute": 2}
